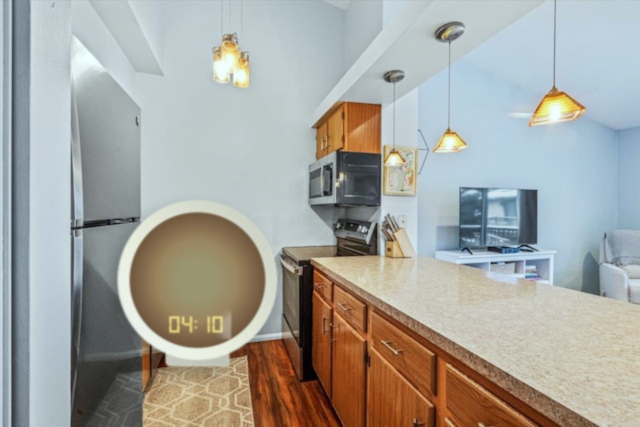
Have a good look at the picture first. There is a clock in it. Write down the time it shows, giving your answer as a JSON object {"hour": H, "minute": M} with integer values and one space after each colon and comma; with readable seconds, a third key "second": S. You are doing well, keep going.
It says {"hour": 4, "minute": 10}
